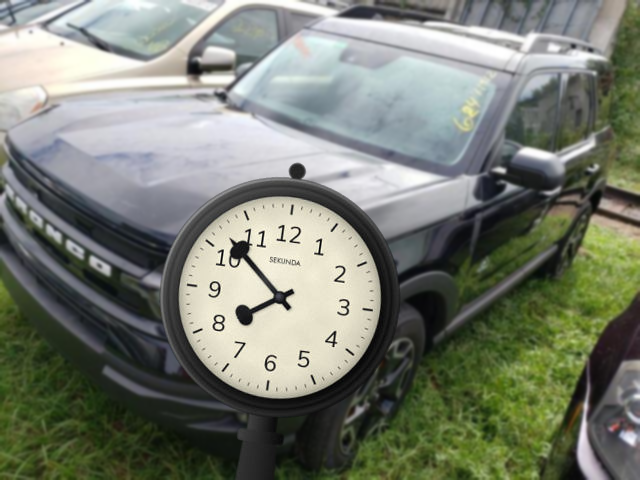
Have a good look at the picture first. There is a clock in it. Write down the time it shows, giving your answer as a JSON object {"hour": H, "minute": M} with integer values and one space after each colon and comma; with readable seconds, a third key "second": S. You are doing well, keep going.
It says {"hour": 7, "minute": 52}
